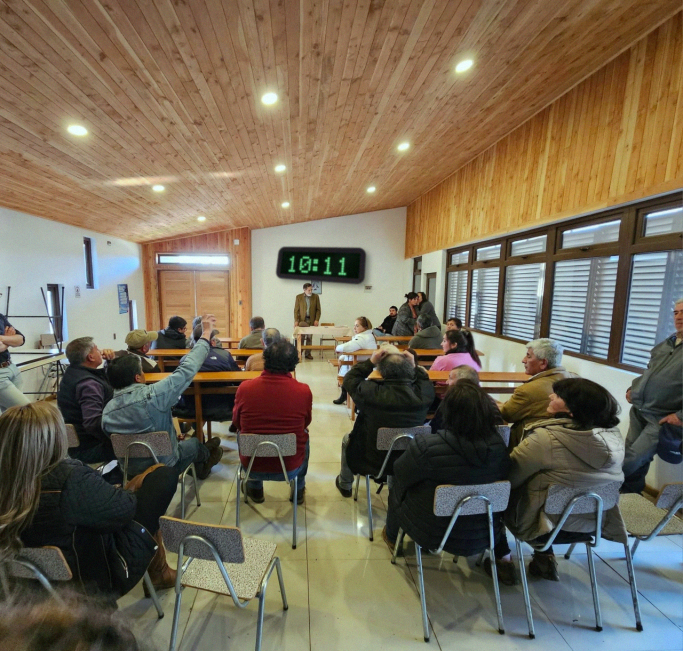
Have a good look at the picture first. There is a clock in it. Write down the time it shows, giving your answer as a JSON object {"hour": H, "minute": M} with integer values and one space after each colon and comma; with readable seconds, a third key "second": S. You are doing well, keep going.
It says {"hour": 10, "minute": 11}
